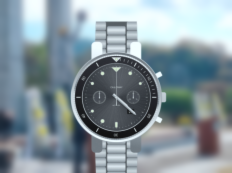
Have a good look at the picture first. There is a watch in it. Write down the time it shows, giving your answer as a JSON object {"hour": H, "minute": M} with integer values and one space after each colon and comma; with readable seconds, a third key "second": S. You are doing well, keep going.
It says {"hour": 4, "minute": 22}
